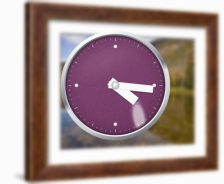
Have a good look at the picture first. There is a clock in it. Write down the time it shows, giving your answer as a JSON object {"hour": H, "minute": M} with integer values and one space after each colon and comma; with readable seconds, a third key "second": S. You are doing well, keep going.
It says {"hour": 4, "minute": 16}
